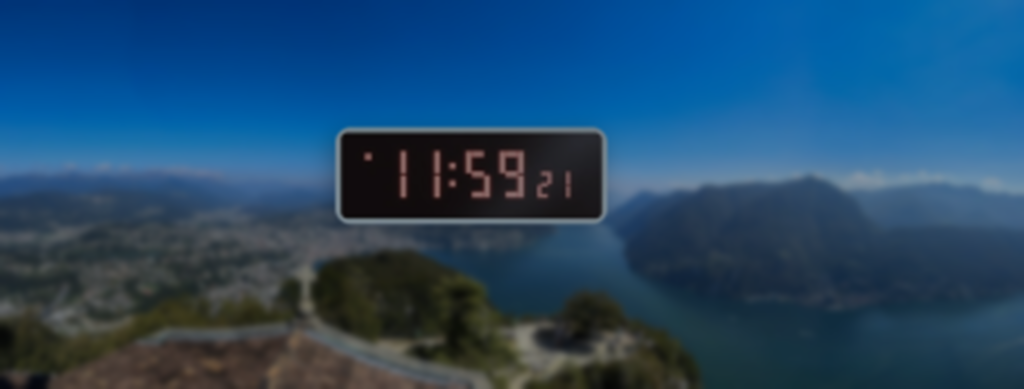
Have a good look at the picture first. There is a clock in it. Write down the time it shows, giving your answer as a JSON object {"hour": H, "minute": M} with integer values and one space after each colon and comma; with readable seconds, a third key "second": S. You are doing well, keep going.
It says {"hour": 11, "minute": 59, "second": 21}
